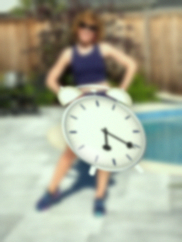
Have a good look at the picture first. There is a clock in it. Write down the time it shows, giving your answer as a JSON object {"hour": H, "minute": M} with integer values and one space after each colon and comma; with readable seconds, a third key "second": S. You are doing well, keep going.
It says {"hour": 6, "minute": 21}
